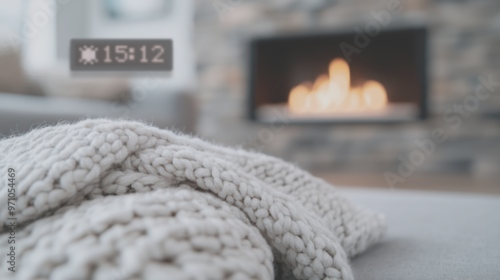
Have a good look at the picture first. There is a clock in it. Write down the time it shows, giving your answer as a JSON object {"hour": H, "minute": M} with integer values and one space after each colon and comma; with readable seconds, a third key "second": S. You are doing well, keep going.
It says {"hour": 15, "minute": 12}
